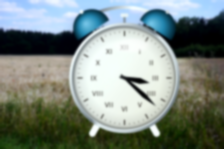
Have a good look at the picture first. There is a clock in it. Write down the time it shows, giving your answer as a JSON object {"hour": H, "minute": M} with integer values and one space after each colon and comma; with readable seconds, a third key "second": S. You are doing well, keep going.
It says {"hour": 3, "minute": 22}
